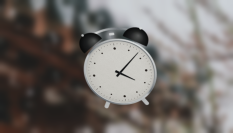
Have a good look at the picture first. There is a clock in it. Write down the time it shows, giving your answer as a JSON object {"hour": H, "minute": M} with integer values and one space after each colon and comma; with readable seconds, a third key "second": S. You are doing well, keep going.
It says {"hour": 4, "minute": 8}
